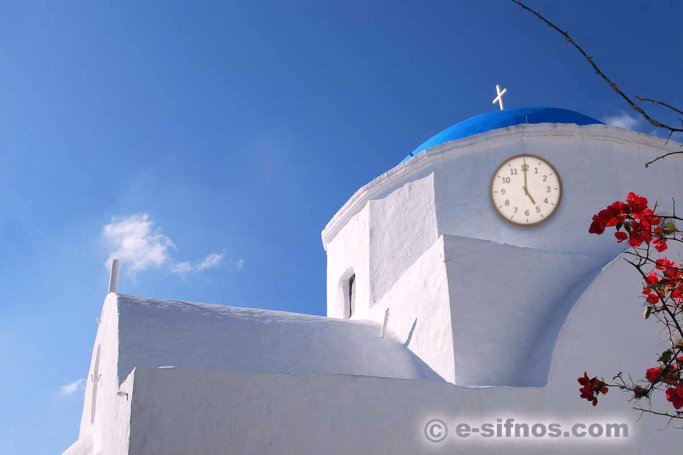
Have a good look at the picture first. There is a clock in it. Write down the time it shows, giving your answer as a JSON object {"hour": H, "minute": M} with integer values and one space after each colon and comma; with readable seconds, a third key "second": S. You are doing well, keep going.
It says {"hour": 5, "minute": 0}
